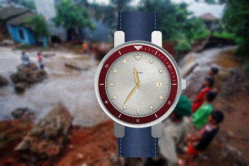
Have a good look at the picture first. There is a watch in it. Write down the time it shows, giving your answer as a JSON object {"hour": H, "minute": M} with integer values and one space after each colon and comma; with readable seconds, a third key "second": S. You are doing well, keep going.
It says {"hour": 11, "minute": 36}
